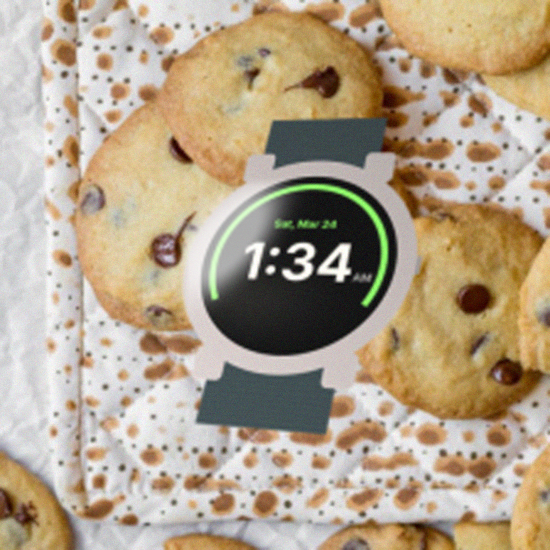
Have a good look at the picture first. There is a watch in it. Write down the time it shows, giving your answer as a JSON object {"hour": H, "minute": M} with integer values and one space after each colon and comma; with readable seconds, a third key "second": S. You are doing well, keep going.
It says {"hour": 1, "minute": 34}
